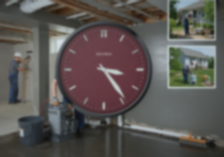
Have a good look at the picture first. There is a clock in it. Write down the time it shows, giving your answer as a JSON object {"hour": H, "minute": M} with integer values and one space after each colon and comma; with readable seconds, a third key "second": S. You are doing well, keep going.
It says {"hour": 3, "minute": 24}
